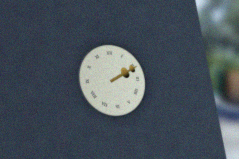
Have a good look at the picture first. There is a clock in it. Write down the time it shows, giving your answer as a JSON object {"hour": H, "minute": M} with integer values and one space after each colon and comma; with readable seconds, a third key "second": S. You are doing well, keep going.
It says {"hour": 2, "minute": 11}
